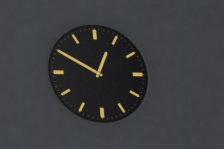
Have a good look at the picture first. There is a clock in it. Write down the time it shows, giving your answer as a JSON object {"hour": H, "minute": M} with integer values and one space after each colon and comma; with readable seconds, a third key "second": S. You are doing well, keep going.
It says {"hour": 12, "minute": 50}
